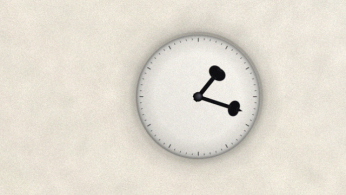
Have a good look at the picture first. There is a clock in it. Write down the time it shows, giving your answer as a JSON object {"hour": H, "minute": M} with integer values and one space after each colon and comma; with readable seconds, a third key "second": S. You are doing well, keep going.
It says {"hour": 1, "minute": 18}
